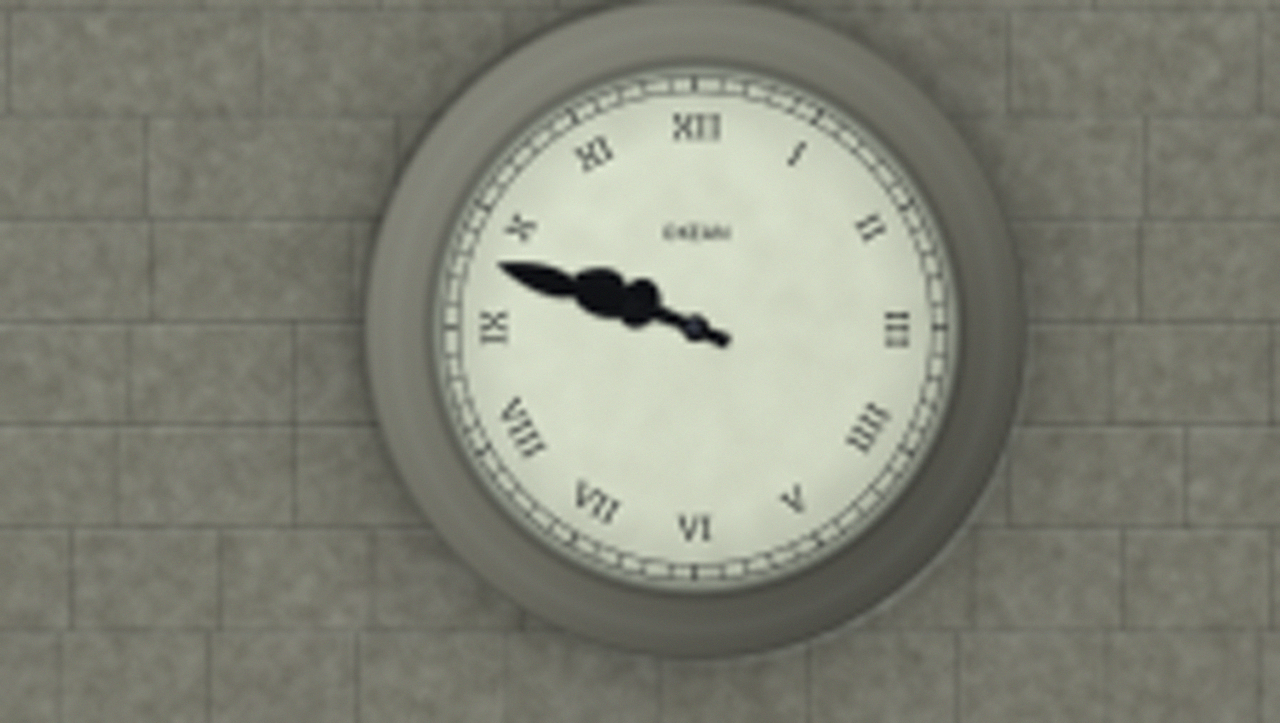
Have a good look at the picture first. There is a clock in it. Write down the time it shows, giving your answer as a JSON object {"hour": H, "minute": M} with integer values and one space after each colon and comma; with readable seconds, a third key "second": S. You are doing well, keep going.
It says {"hour": 9, "minute": 48}
